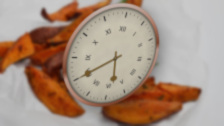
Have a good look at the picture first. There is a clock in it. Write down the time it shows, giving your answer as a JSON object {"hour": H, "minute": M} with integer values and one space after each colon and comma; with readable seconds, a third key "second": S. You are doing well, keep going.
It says {"hour": 5, "minute": 40}
